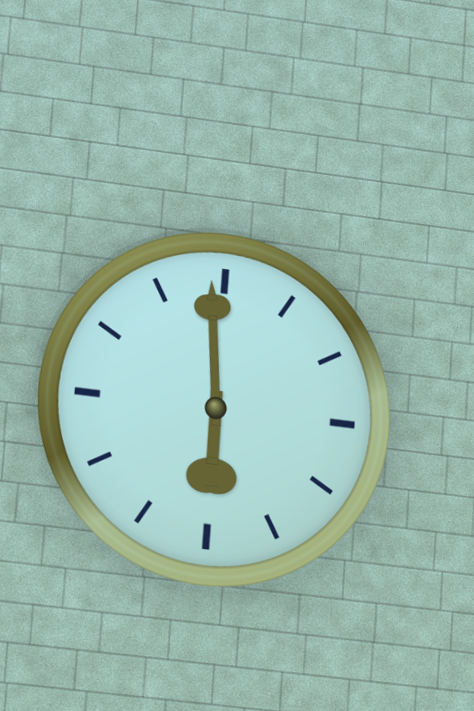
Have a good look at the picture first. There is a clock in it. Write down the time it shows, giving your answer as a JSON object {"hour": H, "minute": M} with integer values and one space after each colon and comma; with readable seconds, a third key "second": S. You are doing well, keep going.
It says {"hour": 5, "minute": 59}
